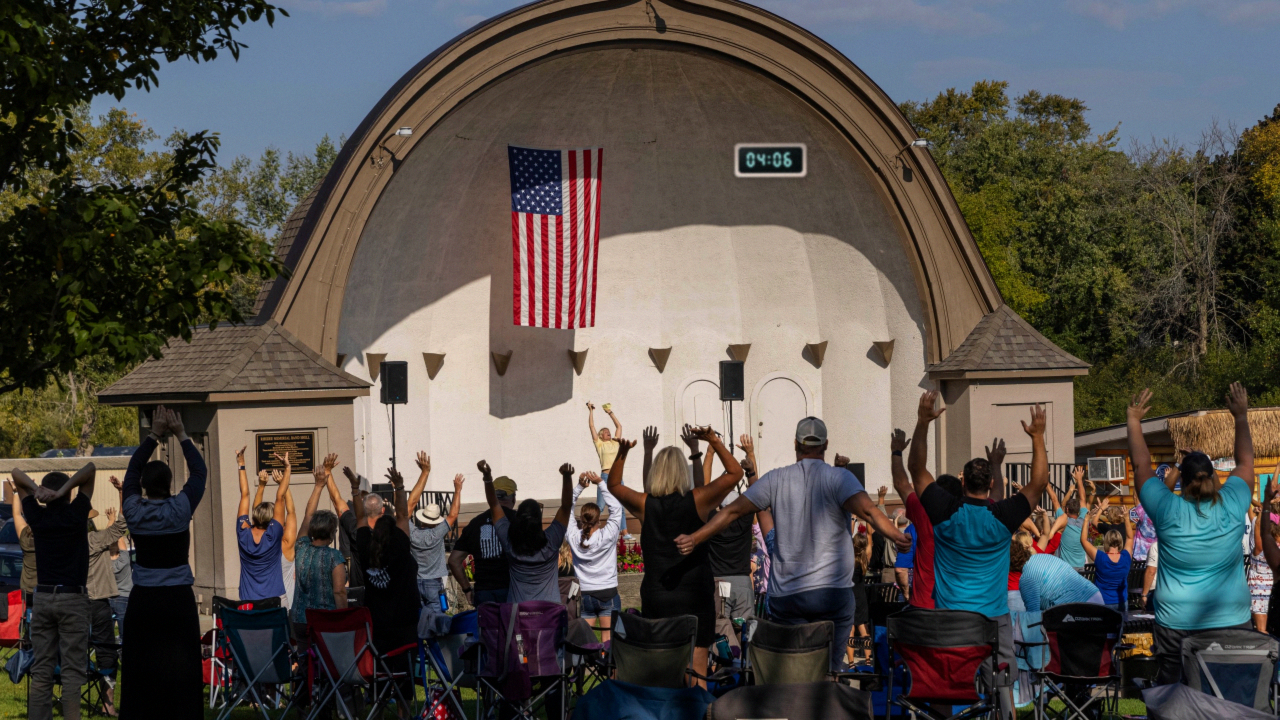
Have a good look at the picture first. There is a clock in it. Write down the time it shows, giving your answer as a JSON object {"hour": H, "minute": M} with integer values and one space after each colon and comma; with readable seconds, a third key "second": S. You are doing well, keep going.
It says {"hour": 4, "minute": 6}
